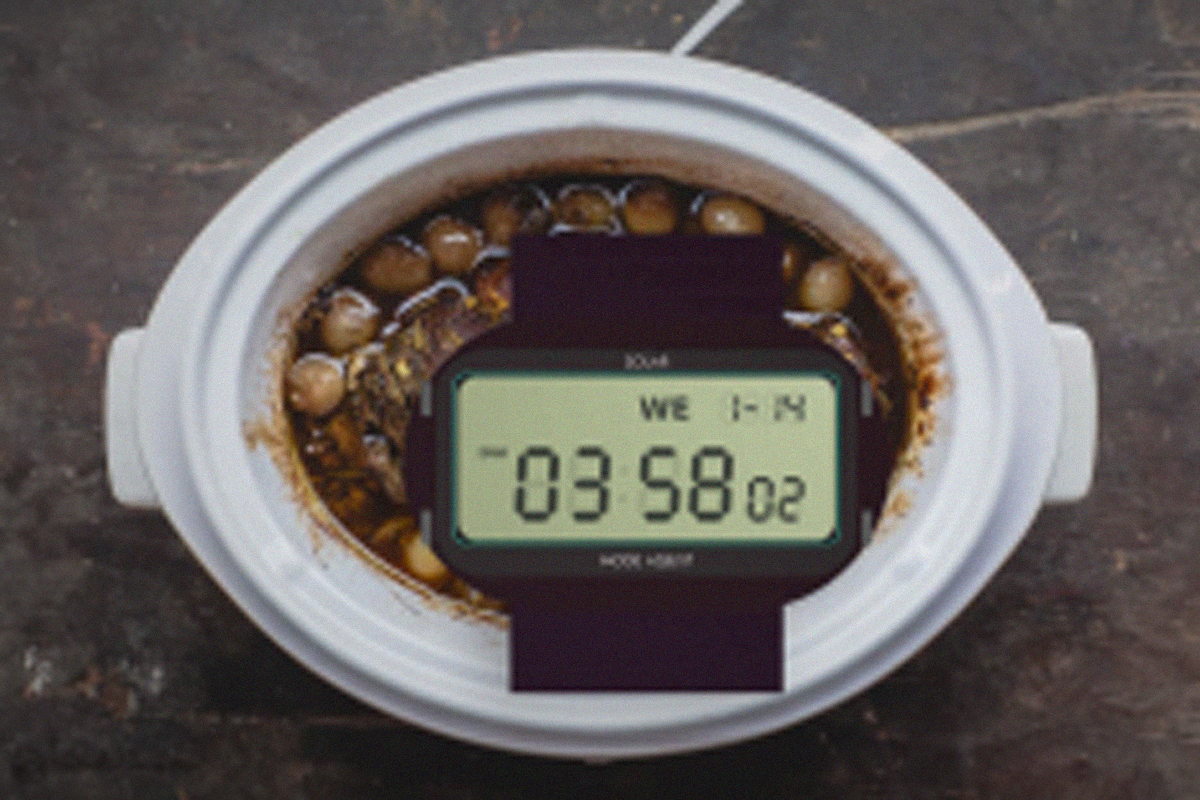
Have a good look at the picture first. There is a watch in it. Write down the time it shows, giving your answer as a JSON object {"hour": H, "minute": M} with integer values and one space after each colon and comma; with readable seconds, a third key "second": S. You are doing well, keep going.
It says {"hour": 3, "minute": 58, "second": 2}
